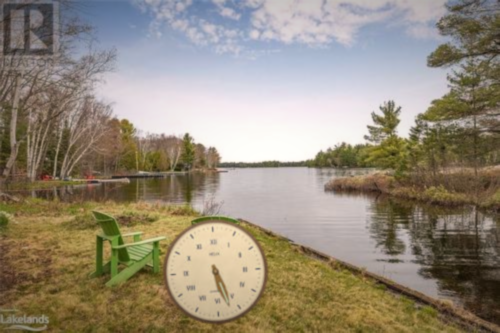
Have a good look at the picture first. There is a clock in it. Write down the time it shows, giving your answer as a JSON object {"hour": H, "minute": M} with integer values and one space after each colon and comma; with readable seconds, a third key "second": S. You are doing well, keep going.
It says {"hour": 5, "minute": 27}
